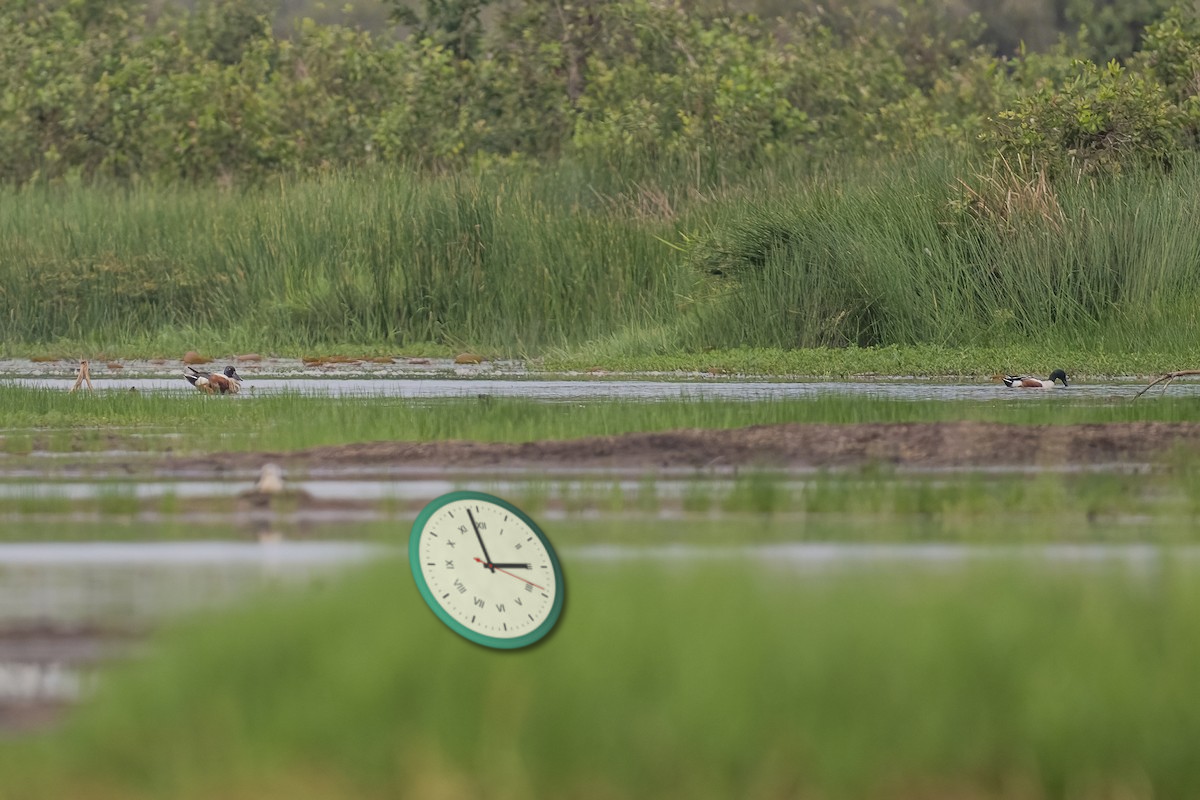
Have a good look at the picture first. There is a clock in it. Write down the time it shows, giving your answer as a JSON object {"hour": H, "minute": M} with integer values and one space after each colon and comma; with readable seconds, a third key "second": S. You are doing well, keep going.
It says {"hour": 2, "minute": 58, "second": 19}
